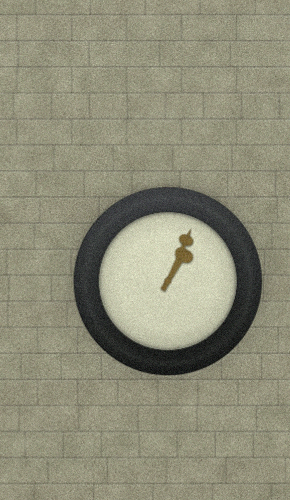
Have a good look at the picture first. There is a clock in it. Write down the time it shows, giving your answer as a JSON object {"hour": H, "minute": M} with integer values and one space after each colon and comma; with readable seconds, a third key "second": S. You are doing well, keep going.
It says {"hour": 1, "minute": 4}
